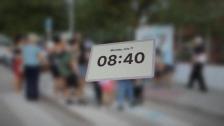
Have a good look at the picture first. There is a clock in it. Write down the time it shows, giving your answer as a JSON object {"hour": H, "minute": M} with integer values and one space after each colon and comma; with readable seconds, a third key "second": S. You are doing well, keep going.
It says {"hour": 8, "minute": 40}
